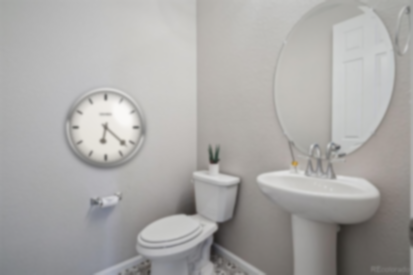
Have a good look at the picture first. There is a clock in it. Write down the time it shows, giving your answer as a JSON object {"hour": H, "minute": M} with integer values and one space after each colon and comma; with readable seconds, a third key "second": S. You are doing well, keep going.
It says {"hour": 6, "minute": 22}
